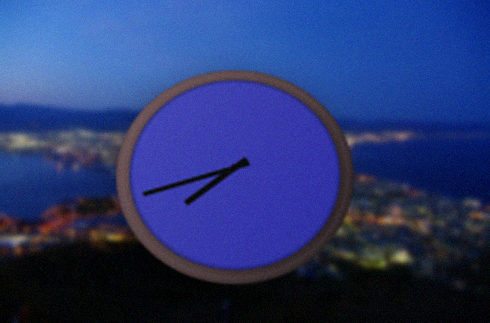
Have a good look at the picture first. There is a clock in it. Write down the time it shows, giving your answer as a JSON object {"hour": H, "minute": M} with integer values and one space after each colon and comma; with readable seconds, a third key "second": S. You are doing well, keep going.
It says {"hour": 7, "minute": 42}
